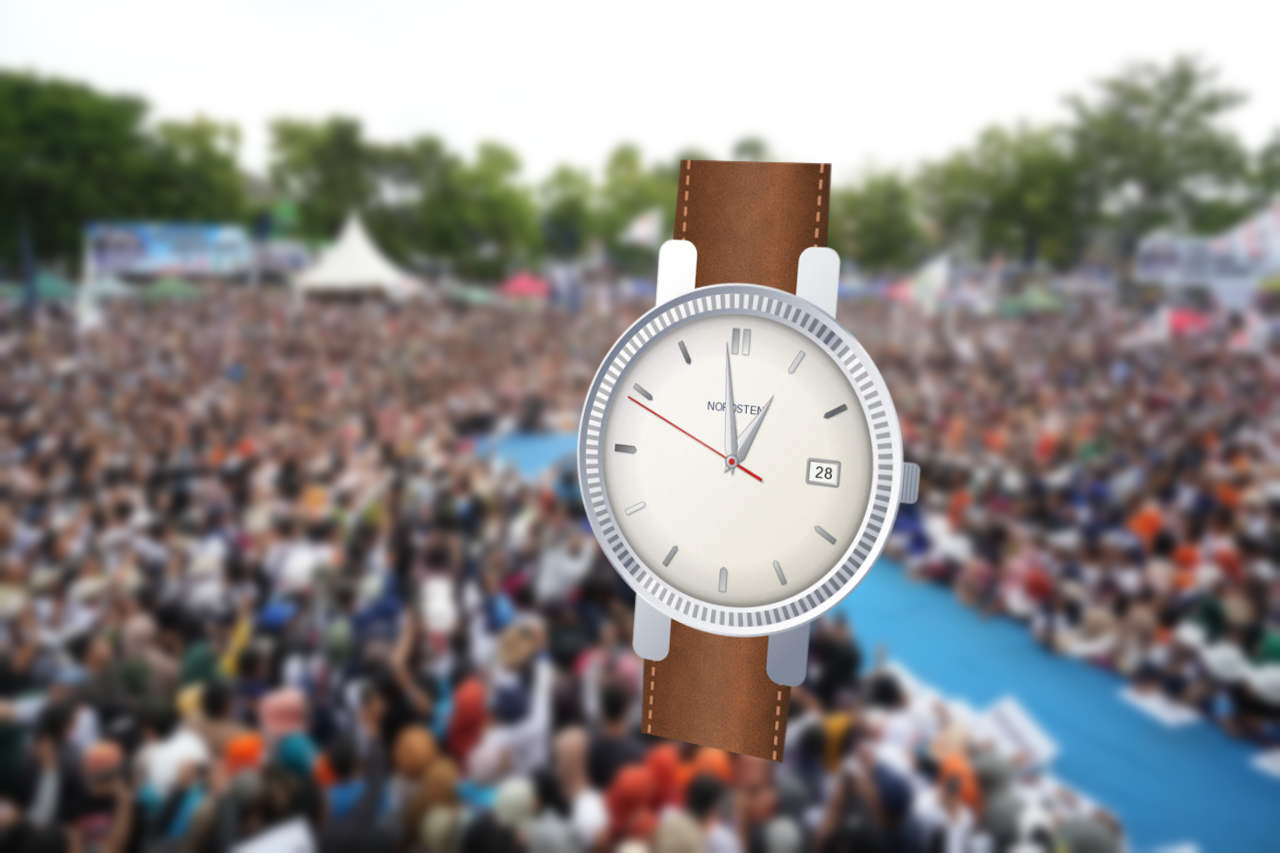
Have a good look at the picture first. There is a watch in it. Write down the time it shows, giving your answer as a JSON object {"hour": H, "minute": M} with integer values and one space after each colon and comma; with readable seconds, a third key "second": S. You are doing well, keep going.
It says {"hour": 12, "minute": 58, "second": 49}
